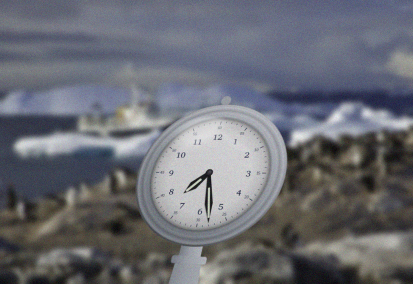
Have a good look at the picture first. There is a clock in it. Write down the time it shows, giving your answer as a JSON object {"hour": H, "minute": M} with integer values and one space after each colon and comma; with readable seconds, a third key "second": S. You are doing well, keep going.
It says {"hour": 7, "minute": 28}
